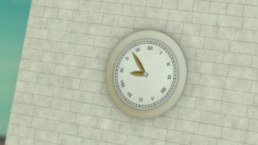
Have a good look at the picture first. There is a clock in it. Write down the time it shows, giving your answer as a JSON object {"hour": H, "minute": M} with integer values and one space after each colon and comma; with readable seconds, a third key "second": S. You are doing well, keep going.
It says {"hour": 8, "minute": 53}
